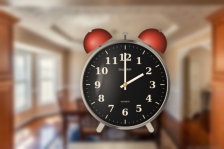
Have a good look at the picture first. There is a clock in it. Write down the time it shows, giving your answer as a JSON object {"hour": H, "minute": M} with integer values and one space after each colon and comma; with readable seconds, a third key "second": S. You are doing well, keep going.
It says {"hour": 2, "minute": 0}
